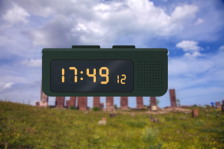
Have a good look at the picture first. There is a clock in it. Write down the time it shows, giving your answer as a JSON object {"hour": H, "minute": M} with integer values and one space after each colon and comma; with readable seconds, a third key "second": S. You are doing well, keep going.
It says {"hour": 17, "minute": 49, "second": 12}
